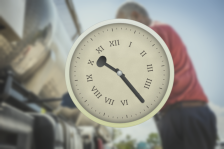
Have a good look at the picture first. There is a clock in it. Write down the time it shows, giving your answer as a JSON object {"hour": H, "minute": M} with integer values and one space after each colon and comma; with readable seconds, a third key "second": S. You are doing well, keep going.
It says {"hour": 10, "minute": 25}
